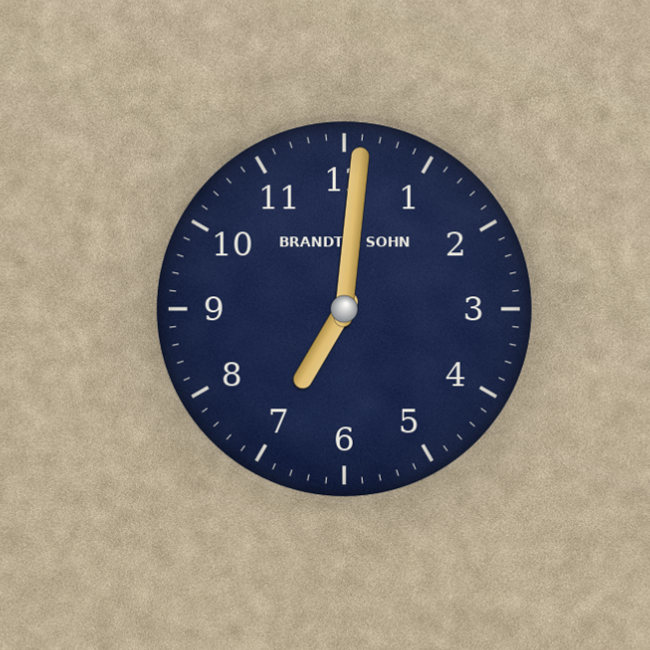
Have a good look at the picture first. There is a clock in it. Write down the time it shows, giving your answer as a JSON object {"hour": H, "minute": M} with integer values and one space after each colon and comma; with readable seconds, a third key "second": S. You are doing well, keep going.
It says {"hour": 7, "minute": 1}
